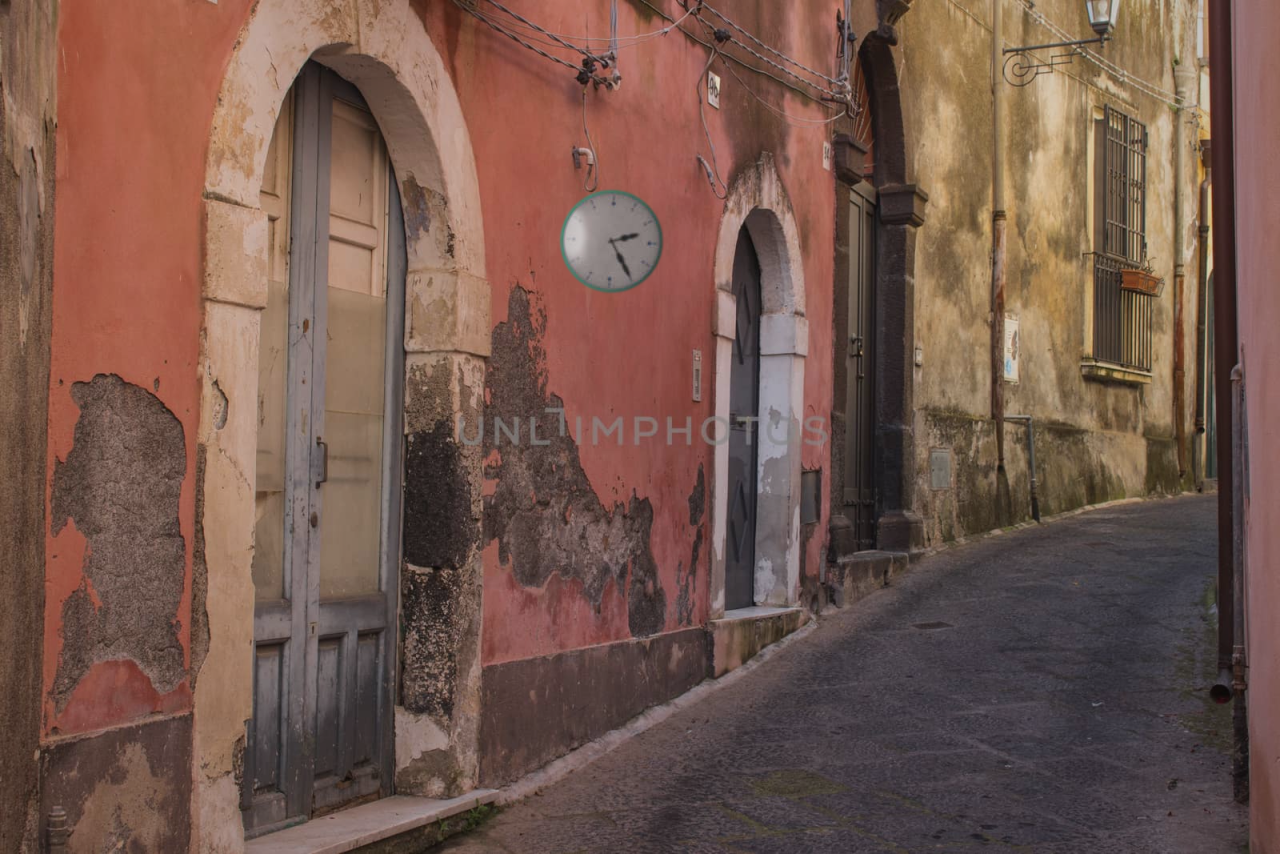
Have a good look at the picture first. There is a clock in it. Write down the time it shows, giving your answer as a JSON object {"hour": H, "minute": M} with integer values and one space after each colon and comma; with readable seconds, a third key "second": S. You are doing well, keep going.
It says {"hour": 2, "minute": 25}
